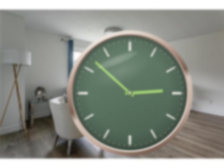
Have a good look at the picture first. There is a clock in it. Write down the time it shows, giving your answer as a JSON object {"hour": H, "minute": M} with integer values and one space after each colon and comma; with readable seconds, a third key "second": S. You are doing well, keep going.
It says {"hour": 2, "minute": 52}
